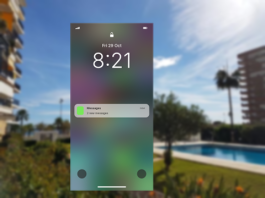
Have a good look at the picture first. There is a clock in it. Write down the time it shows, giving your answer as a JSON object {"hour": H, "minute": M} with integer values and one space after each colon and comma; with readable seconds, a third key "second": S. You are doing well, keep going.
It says {"hour": 8, "minute": 21}
